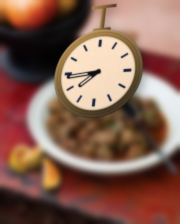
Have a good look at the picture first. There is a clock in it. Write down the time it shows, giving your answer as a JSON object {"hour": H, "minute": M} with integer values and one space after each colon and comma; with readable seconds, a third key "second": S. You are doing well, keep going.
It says {"hour": 7, "minute": 44}
